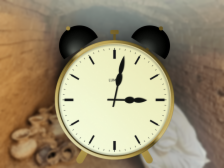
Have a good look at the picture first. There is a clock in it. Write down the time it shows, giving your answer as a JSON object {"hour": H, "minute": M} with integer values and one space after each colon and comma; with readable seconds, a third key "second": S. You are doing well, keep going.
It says {"hour": 3, "minute": 2}
